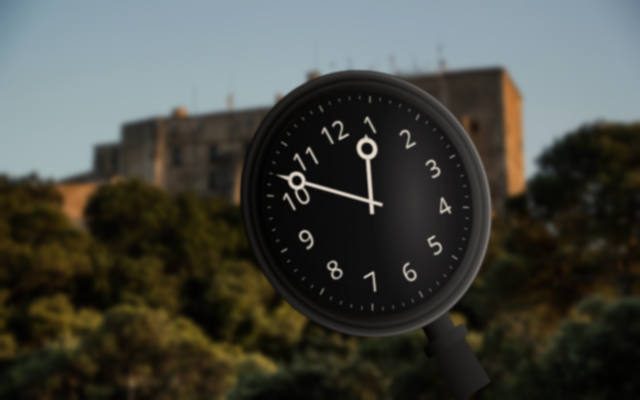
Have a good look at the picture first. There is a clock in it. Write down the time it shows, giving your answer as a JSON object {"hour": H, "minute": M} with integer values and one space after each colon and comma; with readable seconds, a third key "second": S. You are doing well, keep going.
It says {"hour": 12, "minute": 52}
